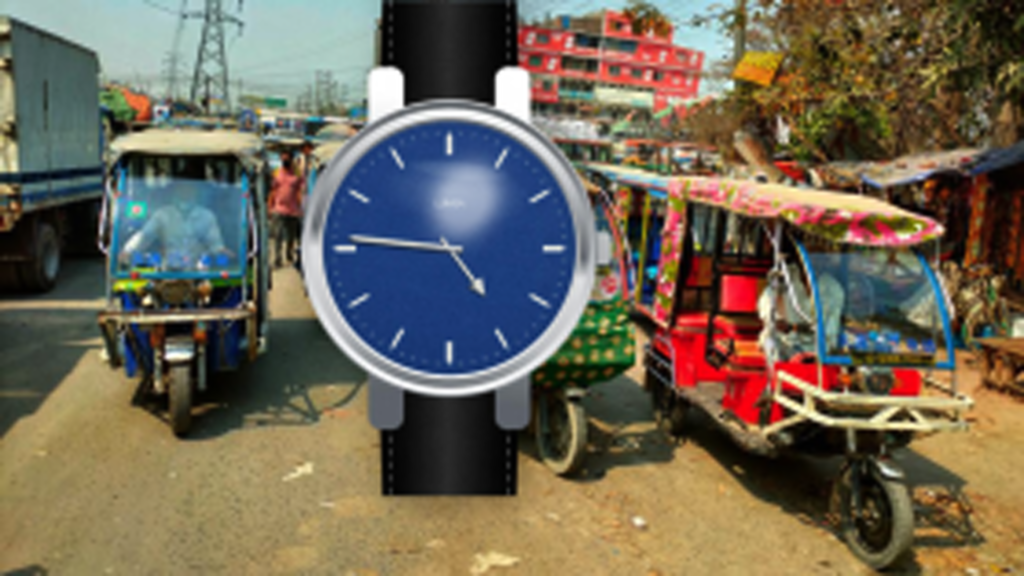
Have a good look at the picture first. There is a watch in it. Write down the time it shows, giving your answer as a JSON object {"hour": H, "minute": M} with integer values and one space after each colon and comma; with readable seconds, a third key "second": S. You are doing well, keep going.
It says {"hour": 4, "minute": 46}
